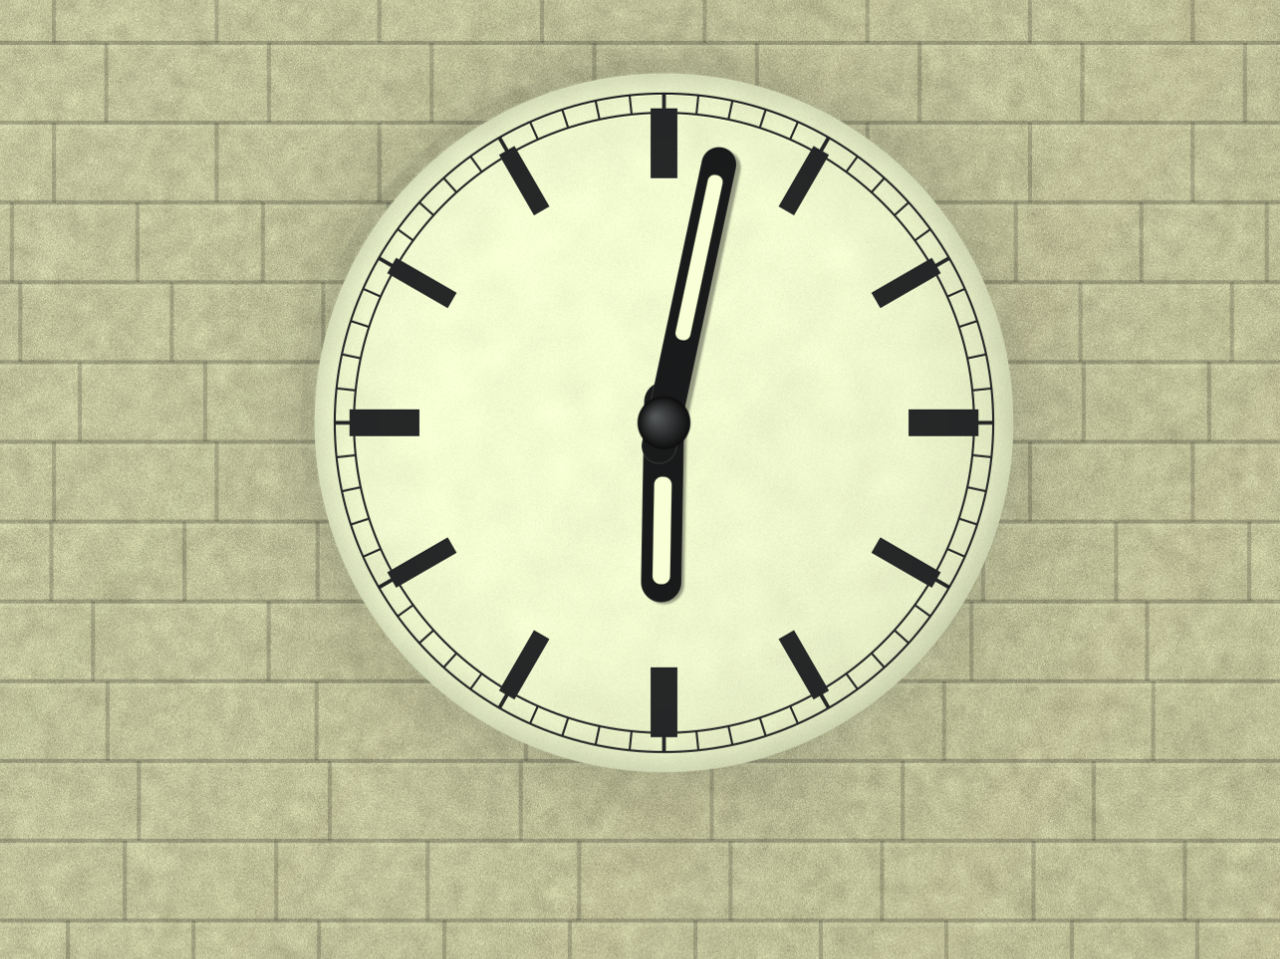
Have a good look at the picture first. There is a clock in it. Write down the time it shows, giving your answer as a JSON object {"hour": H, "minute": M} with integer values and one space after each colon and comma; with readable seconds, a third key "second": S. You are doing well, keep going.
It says {"hour": 6, "minute": 2}
